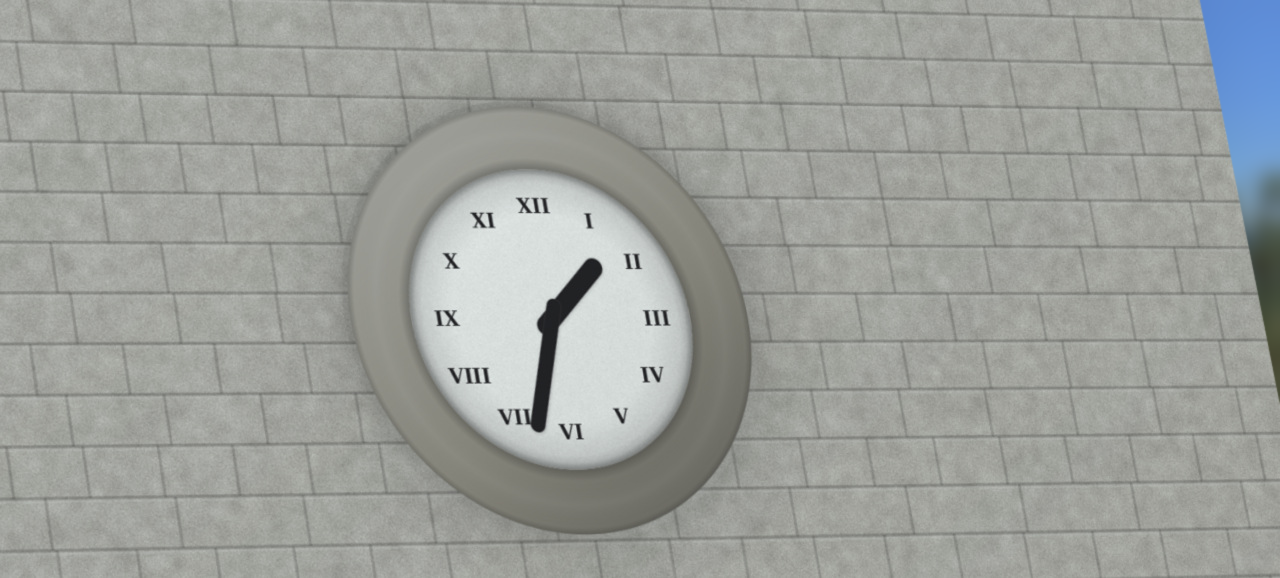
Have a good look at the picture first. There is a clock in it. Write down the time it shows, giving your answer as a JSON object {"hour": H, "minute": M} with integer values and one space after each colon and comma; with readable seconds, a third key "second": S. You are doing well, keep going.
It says {"hour": 1, "minute": 33}
